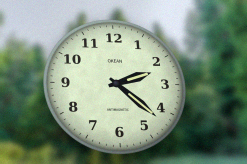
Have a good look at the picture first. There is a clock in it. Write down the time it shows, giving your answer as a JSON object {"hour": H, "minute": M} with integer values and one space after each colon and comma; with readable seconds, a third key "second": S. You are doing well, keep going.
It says {"hour": 2, "minute": 22}
